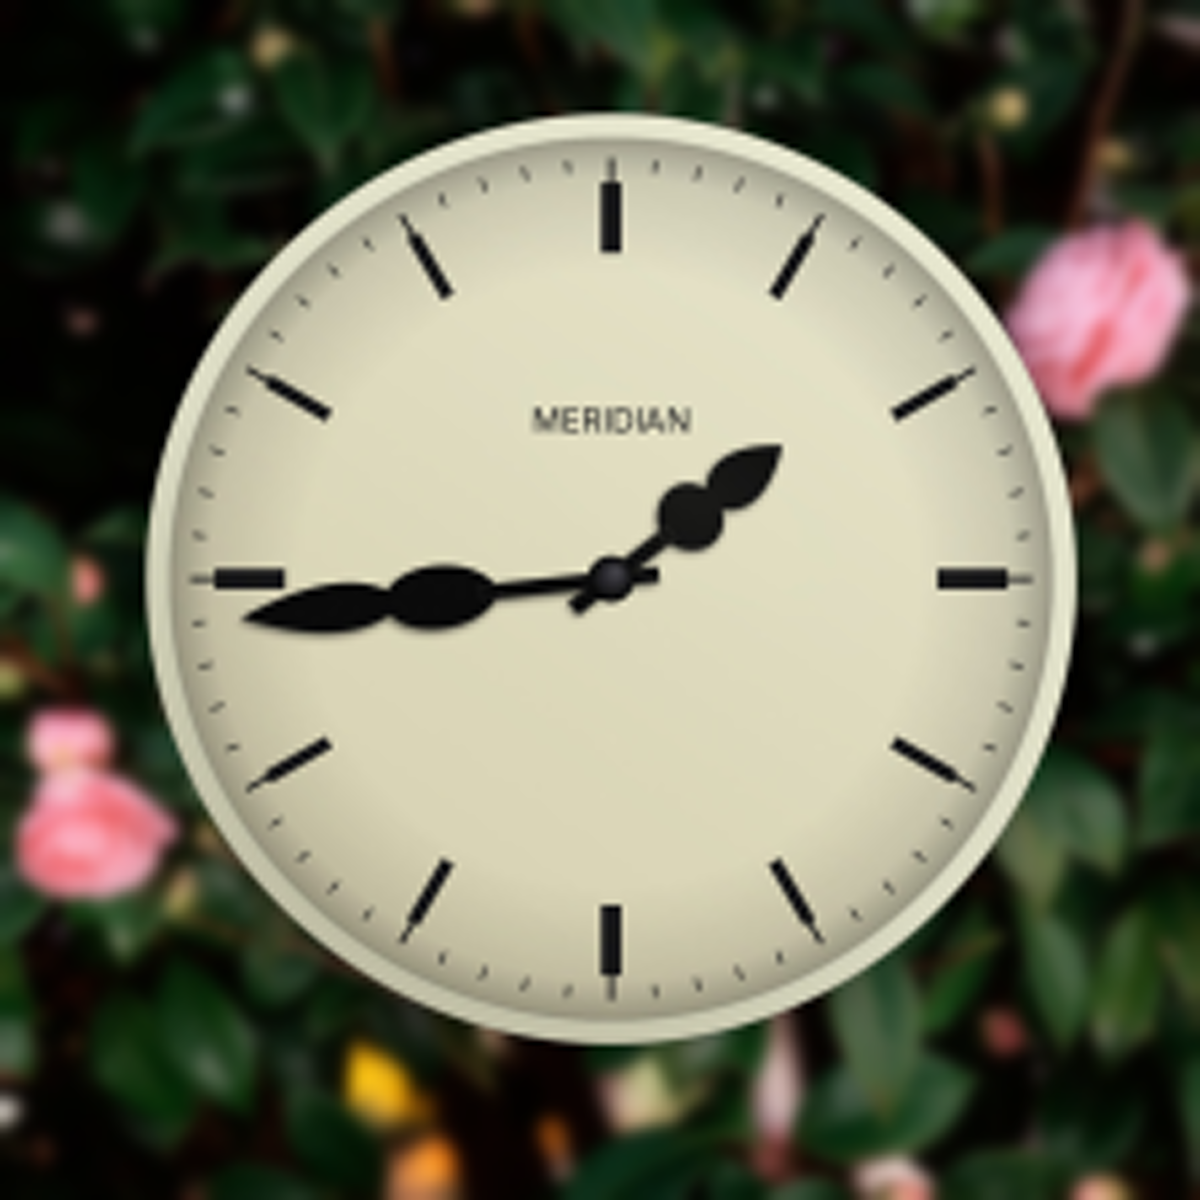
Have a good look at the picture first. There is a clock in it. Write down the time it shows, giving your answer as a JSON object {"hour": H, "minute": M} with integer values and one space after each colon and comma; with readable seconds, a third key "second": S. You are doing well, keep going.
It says {"hour": 1, "minute": 44}
